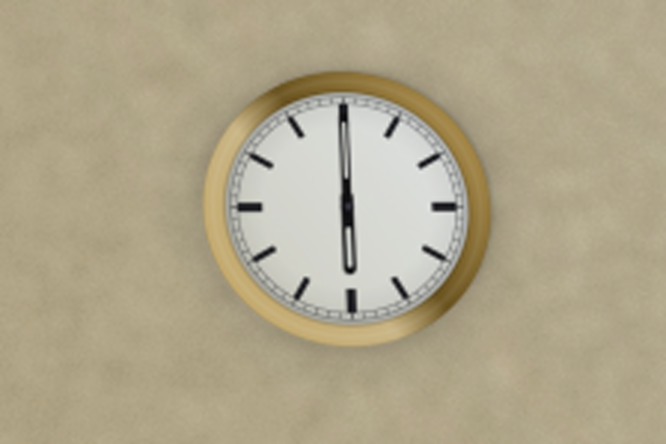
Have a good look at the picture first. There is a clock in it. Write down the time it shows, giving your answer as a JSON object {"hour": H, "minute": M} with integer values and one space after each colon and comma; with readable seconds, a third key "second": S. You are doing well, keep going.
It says {"hour": 6, "minute": 0}
